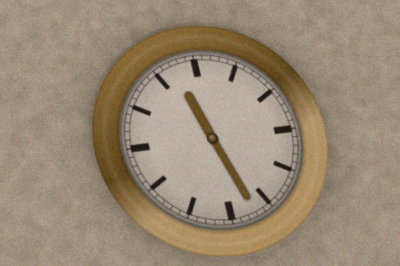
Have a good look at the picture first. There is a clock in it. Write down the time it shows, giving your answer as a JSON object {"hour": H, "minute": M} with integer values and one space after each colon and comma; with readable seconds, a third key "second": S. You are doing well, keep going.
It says {"hour": 11, "minute": 27}
